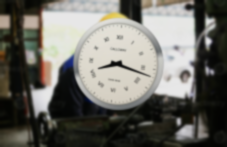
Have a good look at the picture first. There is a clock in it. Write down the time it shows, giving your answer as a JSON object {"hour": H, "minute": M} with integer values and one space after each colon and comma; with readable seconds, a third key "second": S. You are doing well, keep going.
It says {"hour": 8, "minute": 17}
